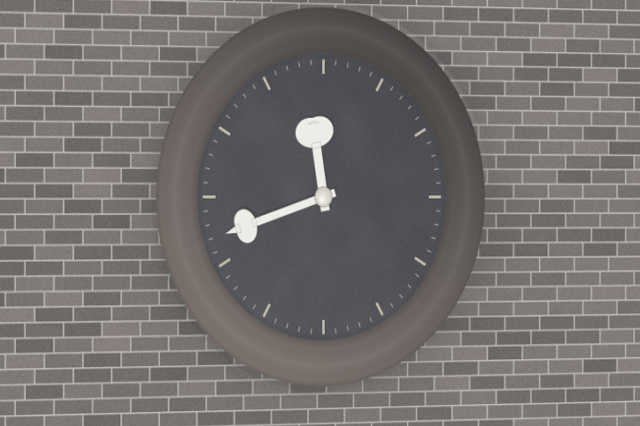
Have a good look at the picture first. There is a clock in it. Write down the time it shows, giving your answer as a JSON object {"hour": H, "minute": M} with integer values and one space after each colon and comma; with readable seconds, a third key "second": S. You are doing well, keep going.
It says {"hour": 11, "minute": 42}
